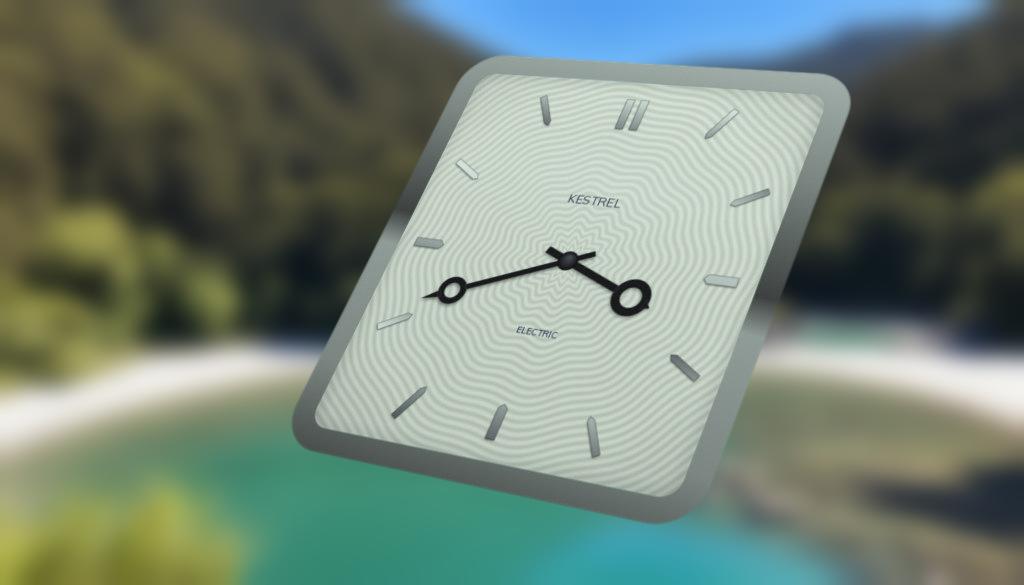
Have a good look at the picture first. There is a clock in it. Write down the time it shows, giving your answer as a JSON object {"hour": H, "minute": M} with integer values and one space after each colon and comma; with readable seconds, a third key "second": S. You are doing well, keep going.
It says {"hour": 3, "minute": 41}
